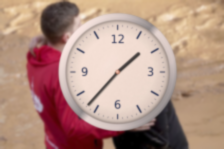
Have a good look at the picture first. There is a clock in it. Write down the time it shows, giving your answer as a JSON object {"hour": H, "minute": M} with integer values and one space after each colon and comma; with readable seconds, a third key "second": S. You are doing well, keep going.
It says {"hour": 1, "minute": 37}
